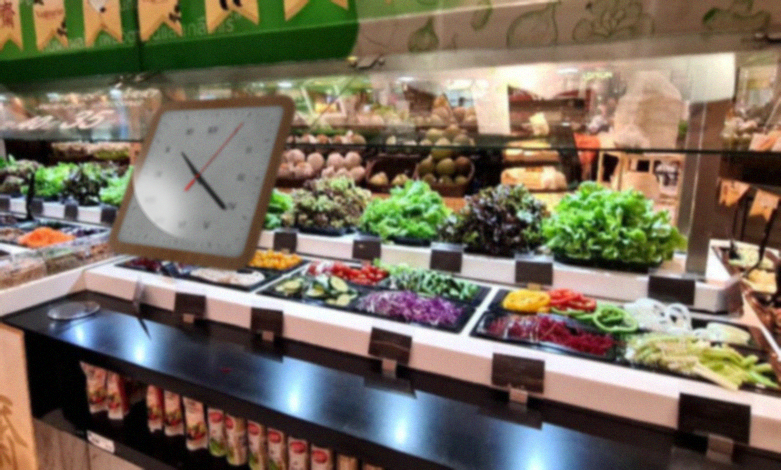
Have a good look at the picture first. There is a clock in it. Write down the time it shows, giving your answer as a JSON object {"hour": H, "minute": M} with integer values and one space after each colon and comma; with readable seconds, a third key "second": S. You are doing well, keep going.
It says {"hour": 10, "minute": 21, "second": 5}
